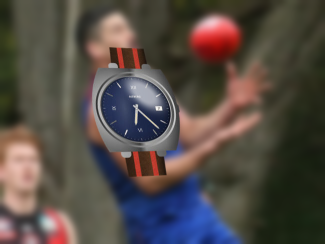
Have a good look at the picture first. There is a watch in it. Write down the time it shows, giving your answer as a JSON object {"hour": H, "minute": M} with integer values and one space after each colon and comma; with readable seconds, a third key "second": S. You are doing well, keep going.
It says {"hour": 6, "minute": 23}
